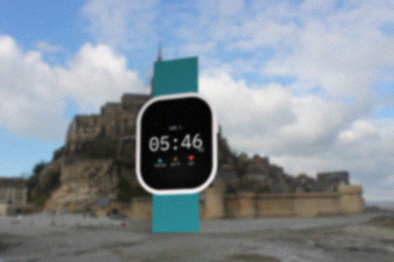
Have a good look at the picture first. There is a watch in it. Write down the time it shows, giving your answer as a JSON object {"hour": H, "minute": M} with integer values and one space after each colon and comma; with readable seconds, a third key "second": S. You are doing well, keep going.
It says {"hour": 5, "minute": 46}
